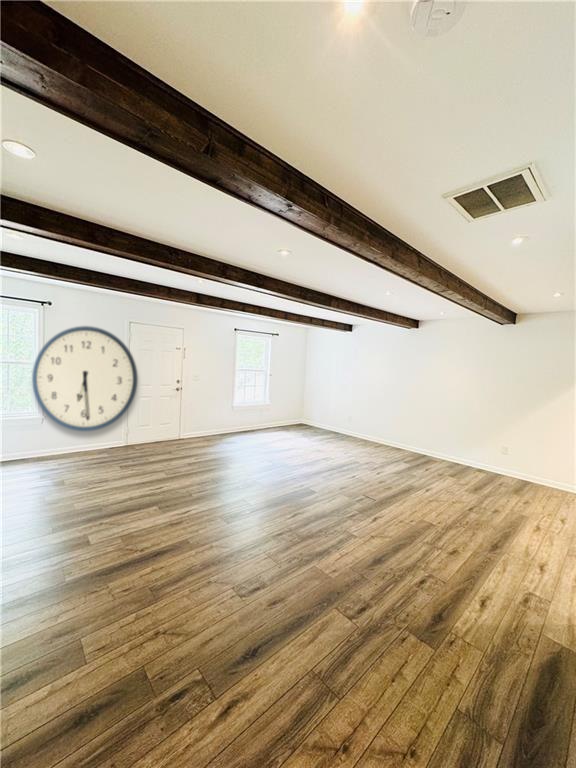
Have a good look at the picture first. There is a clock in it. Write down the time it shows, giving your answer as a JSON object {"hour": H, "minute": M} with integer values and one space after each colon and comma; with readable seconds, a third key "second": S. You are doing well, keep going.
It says {"hour": 6, "minute": 29}
